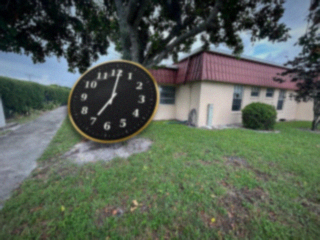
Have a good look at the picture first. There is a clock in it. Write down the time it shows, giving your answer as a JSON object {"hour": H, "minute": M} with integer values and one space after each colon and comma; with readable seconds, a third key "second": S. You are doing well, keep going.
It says {"hour": 7, "minute": 1}
